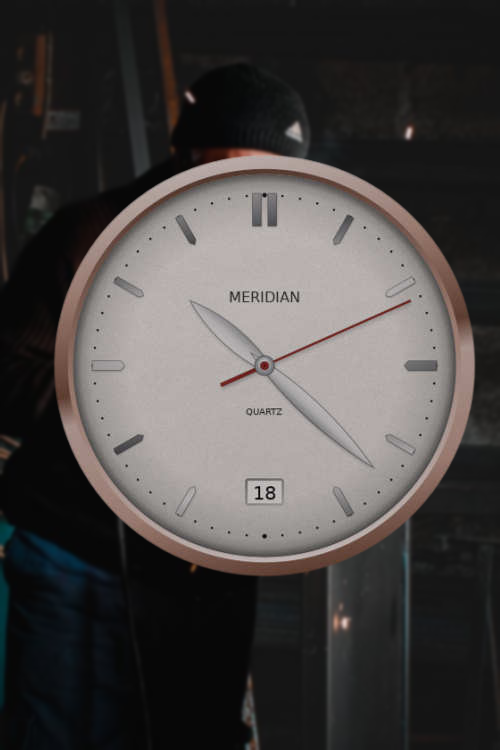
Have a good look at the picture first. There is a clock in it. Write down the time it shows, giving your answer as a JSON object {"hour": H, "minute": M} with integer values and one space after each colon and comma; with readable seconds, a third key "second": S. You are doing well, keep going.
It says {"hour": 10, "minute": 22, "second": 11}
